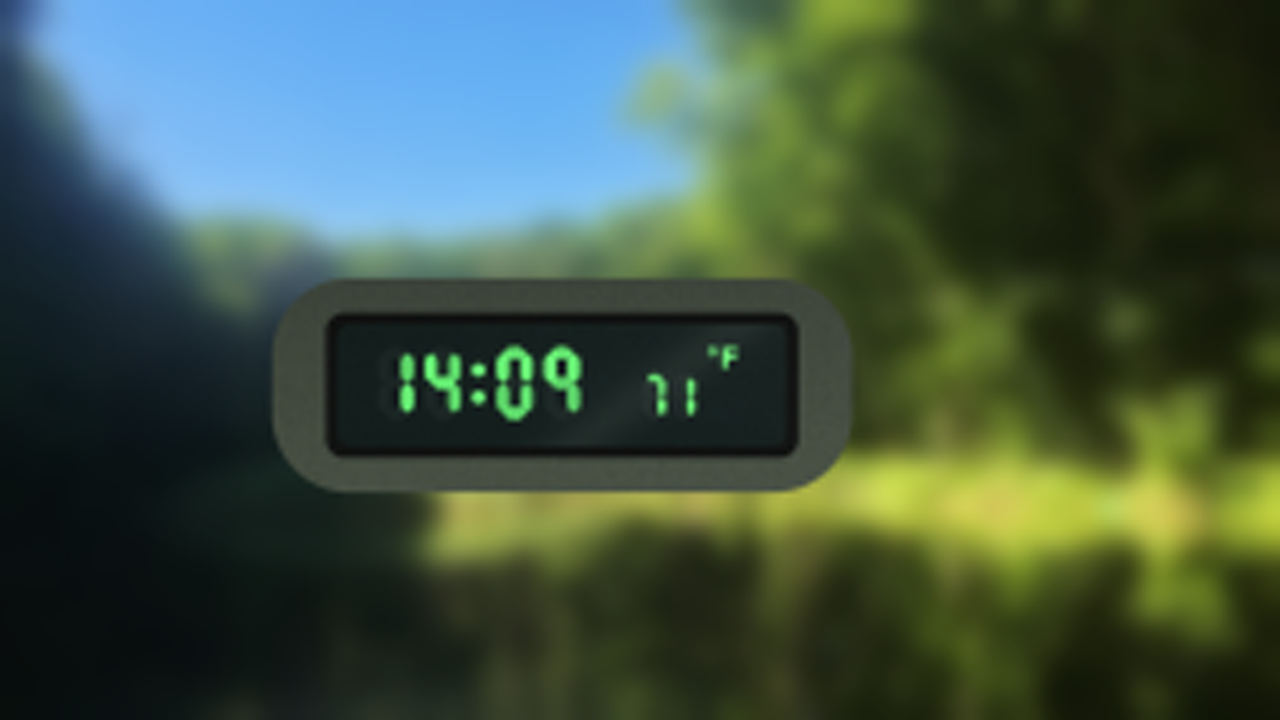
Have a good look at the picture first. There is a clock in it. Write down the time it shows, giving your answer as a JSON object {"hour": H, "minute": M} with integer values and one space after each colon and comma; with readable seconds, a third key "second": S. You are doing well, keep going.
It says {"hour": 14, "minute": 9}
